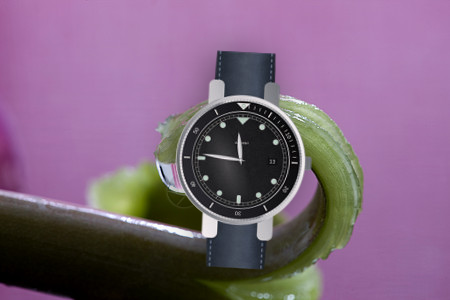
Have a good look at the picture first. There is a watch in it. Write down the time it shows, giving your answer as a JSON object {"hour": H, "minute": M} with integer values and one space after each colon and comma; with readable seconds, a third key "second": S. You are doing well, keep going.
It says {"hour": 11, "minute": 46}
